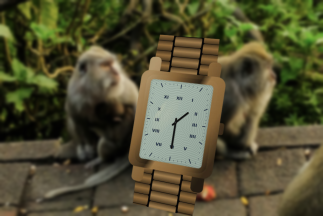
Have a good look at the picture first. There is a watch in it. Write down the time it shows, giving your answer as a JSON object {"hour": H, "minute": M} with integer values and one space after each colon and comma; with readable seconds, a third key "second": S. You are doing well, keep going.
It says {"hour": 1, "minute": 30}
